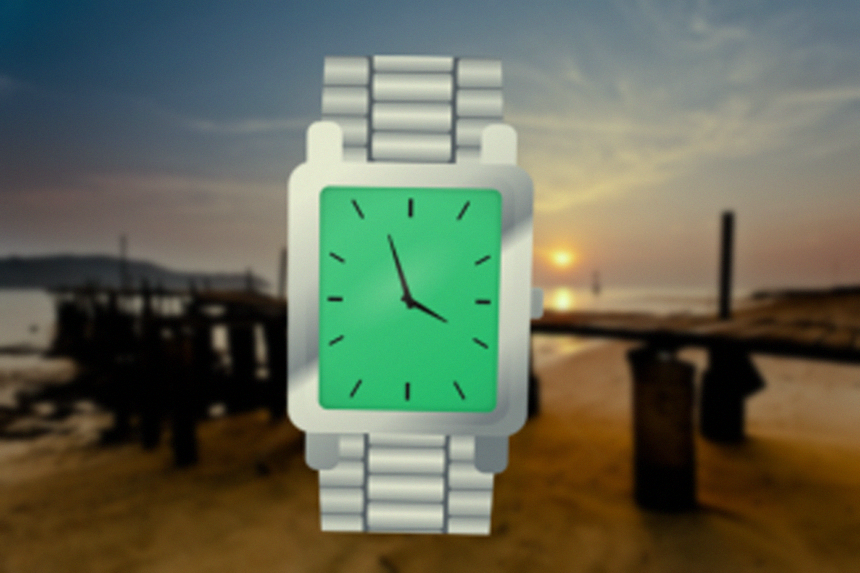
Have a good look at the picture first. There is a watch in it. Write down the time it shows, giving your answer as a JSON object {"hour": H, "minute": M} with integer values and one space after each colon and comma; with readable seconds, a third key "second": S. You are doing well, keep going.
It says {"hour": 3, "minute": 57}
